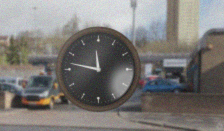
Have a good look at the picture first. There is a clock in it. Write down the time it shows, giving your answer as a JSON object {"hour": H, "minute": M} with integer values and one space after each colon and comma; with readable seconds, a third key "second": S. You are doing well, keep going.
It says {"hour": 11, "minute": 47}
